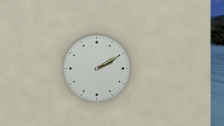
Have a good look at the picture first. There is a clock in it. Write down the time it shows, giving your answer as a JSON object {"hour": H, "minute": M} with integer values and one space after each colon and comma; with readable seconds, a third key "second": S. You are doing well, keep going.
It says {"hour": 2, "minute": 10}
